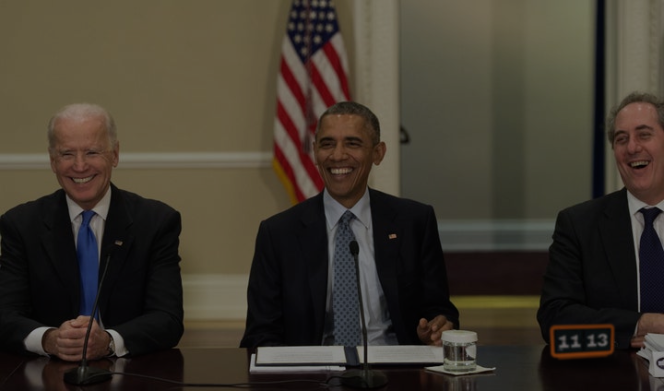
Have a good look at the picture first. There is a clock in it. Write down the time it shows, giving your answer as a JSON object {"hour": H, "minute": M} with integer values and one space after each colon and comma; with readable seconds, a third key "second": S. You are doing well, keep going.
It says {"hour": 11, "minute": 13}
